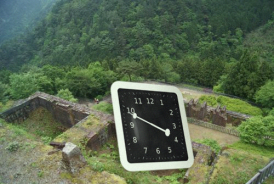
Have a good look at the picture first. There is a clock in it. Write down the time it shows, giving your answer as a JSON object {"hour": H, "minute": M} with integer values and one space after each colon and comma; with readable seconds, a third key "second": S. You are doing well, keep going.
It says {"hour": 3, "minute": 49}
